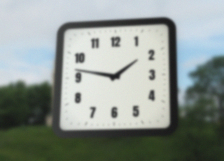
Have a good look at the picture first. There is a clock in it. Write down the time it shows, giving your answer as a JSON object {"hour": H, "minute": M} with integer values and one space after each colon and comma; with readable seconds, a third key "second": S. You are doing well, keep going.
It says {"hour": 1, "minute": 47}
